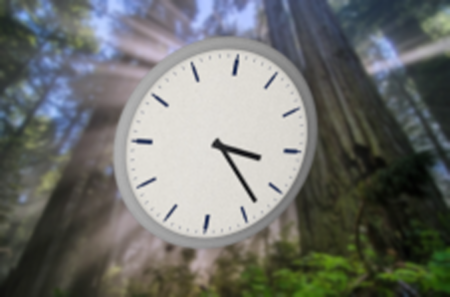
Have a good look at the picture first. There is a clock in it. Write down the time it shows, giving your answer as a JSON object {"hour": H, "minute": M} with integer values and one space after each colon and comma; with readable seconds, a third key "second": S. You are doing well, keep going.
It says {"hour": 3, "minute": 23}
